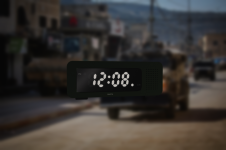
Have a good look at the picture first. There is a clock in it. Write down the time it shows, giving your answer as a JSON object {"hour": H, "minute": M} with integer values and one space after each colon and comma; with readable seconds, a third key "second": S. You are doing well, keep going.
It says {"hour": 12, "minute": 8}
